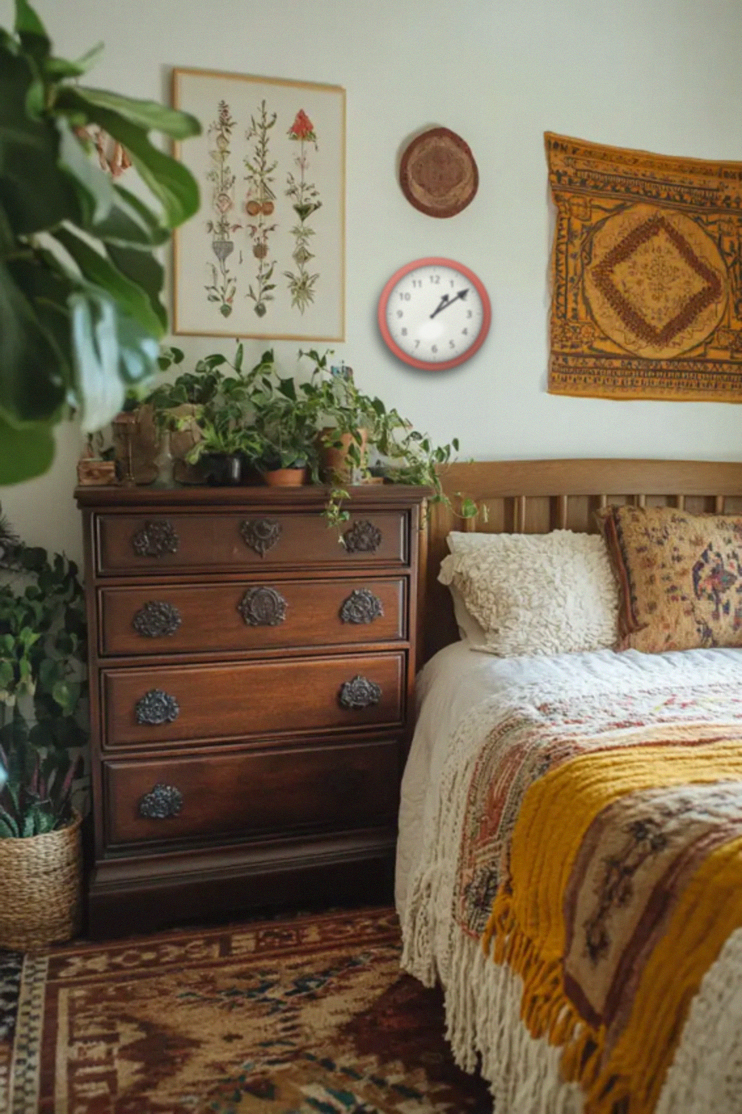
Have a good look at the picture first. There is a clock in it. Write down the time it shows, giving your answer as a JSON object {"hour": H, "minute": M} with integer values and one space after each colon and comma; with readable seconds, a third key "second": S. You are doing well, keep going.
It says {"hour": 1, "minute": 9}
